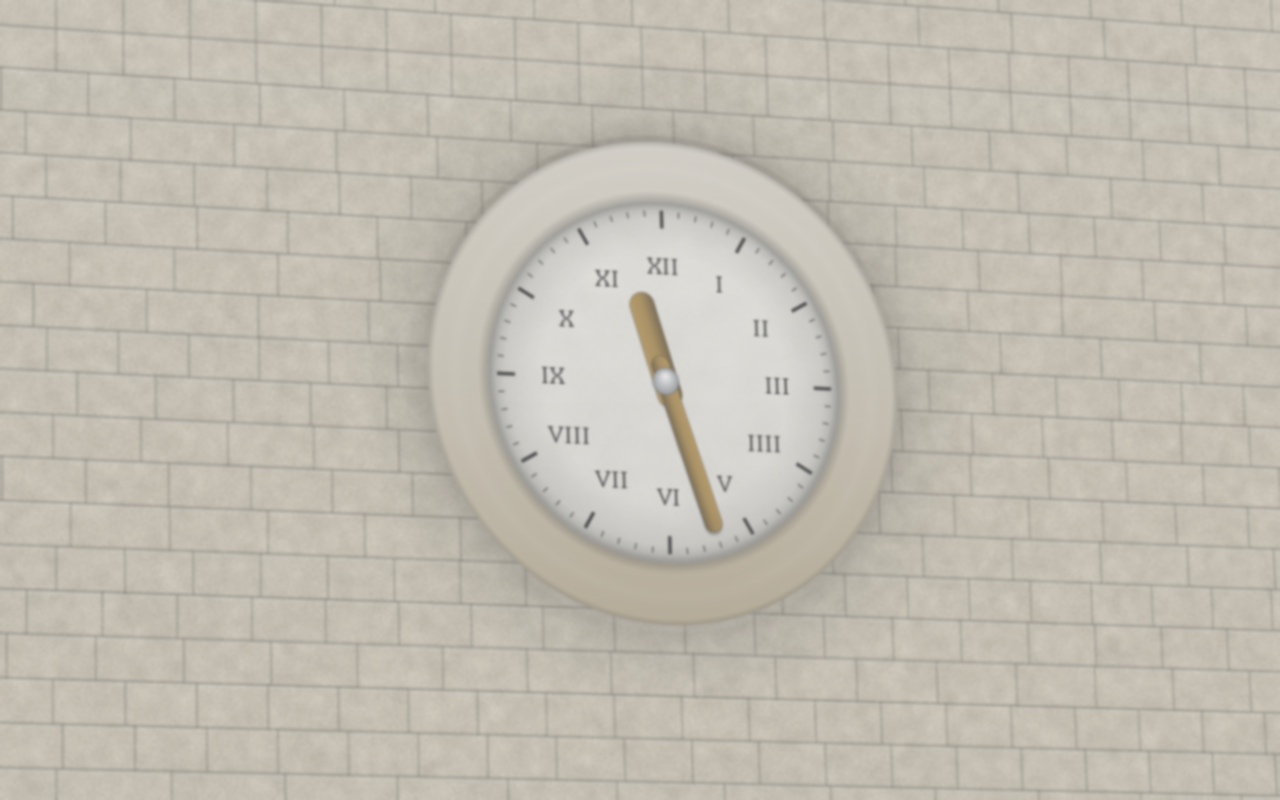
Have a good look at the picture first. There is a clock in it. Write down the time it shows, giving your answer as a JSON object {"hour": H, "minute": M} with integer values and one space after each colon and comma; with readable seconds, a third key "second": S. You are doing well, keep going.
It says {"hour": 11, "minute": 27}
